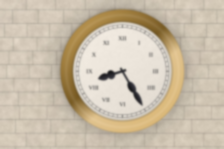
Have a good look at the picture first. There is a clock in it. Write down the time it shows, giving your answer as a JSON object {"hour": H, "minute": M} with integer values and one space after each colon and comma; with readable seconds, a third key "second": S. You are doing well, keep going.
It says {"hour": 8, "minute": 25}
